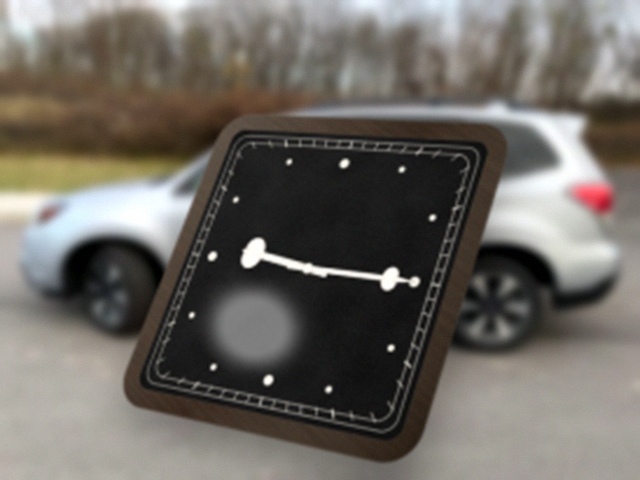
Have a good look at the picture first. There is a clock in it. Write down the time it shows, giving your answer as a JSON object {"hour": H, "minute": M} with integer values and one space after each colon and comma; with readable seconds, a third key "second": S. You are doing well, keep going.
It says {"hour": 9, "minute": 15}
